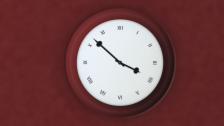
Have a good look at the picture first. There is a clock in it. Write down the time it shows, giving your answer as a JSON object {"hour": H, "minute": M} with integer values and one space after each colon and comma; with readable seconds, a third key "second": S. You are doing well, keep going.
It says {"hour": 3, "minute": 52}
